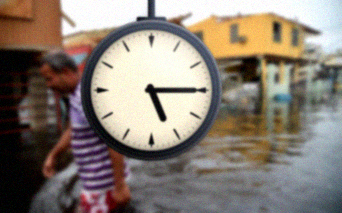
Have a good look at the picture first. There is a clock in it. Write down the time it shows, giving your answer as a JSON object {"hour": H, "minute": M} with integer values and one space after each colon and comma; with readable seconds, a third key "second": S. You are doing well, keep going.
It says {"hour": 5, "minute": 15}
